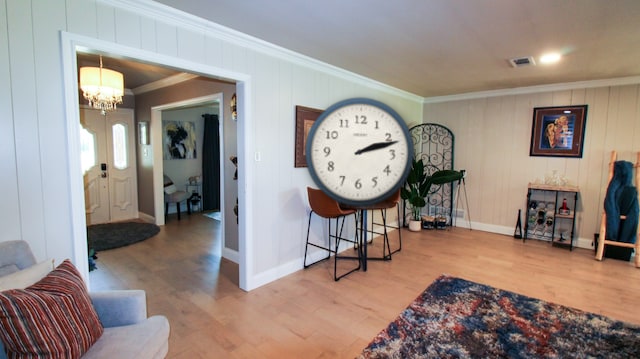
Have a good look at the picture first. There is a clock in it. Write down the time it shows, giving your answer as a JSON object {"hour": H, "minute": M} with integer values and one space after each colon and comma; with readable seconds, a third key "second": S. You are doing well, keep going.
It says {"hour": 2, "minute": 12}
